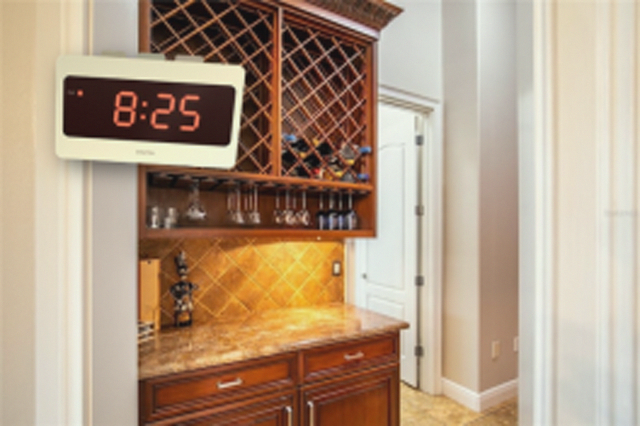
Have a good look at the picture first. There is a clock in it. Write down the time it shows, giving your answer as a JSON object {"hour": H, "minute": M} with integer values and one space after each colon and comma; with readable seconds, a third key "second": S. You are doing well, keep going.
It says {"hour": 8, "minute": 25}
